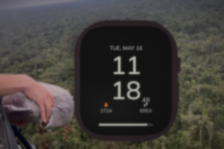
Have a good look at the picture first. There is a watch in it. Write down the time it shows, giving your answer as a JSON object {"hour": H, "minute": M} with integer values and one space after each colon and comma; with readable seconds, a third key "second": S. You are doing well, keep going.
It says {"hour": 11, "minute": 18}
